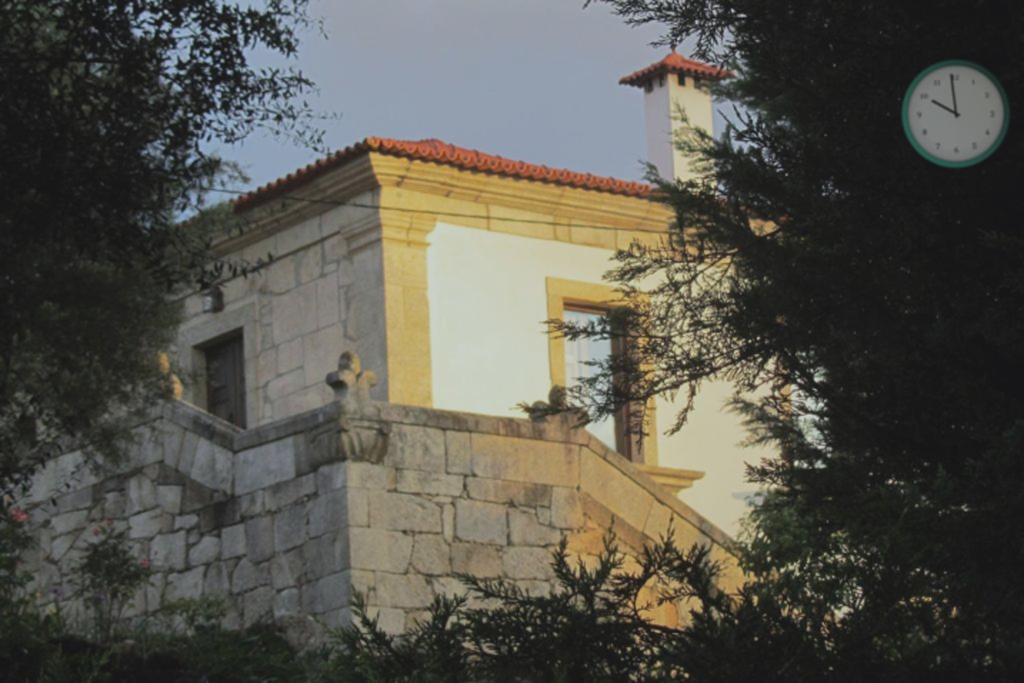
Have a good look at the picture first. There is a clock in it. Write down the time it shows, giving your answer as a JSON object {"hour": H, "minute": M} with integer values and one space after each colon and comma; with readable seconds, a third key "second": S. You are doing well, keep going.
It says {"hour": 9, "minute": 59}
